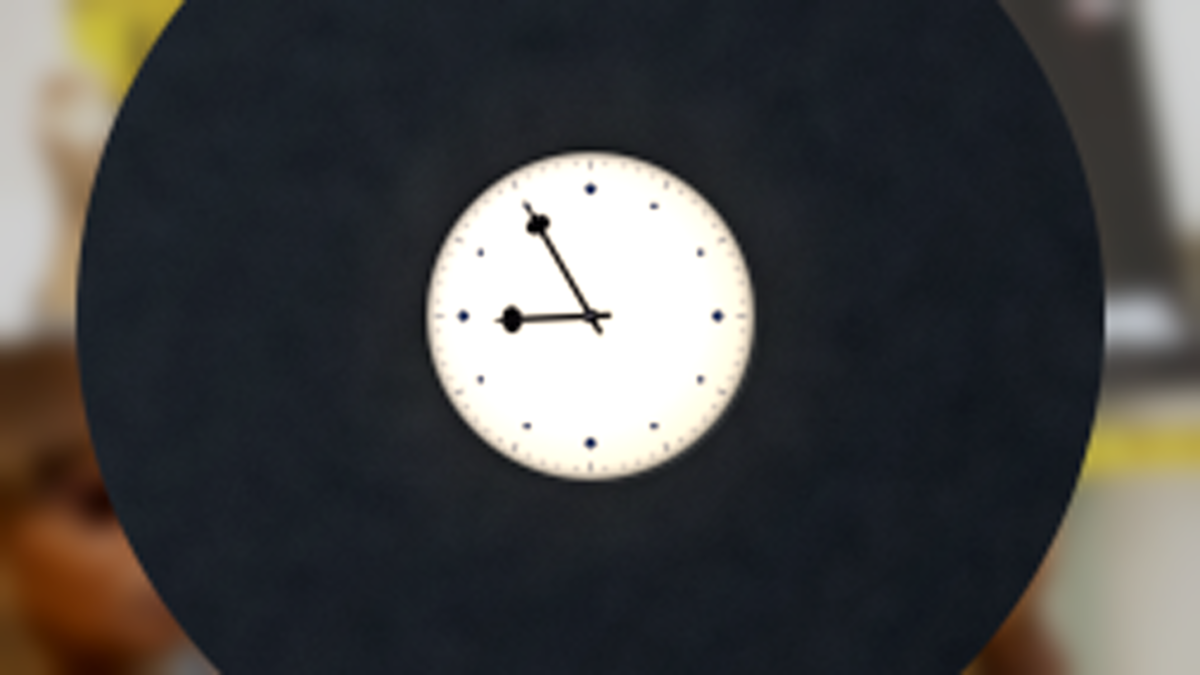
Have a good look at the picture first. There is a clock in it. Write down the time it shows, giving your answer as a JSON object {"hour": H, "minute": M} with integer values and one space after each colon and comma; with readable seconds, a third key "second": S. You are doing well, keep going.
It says {"hour": 8, "minute": 55}
